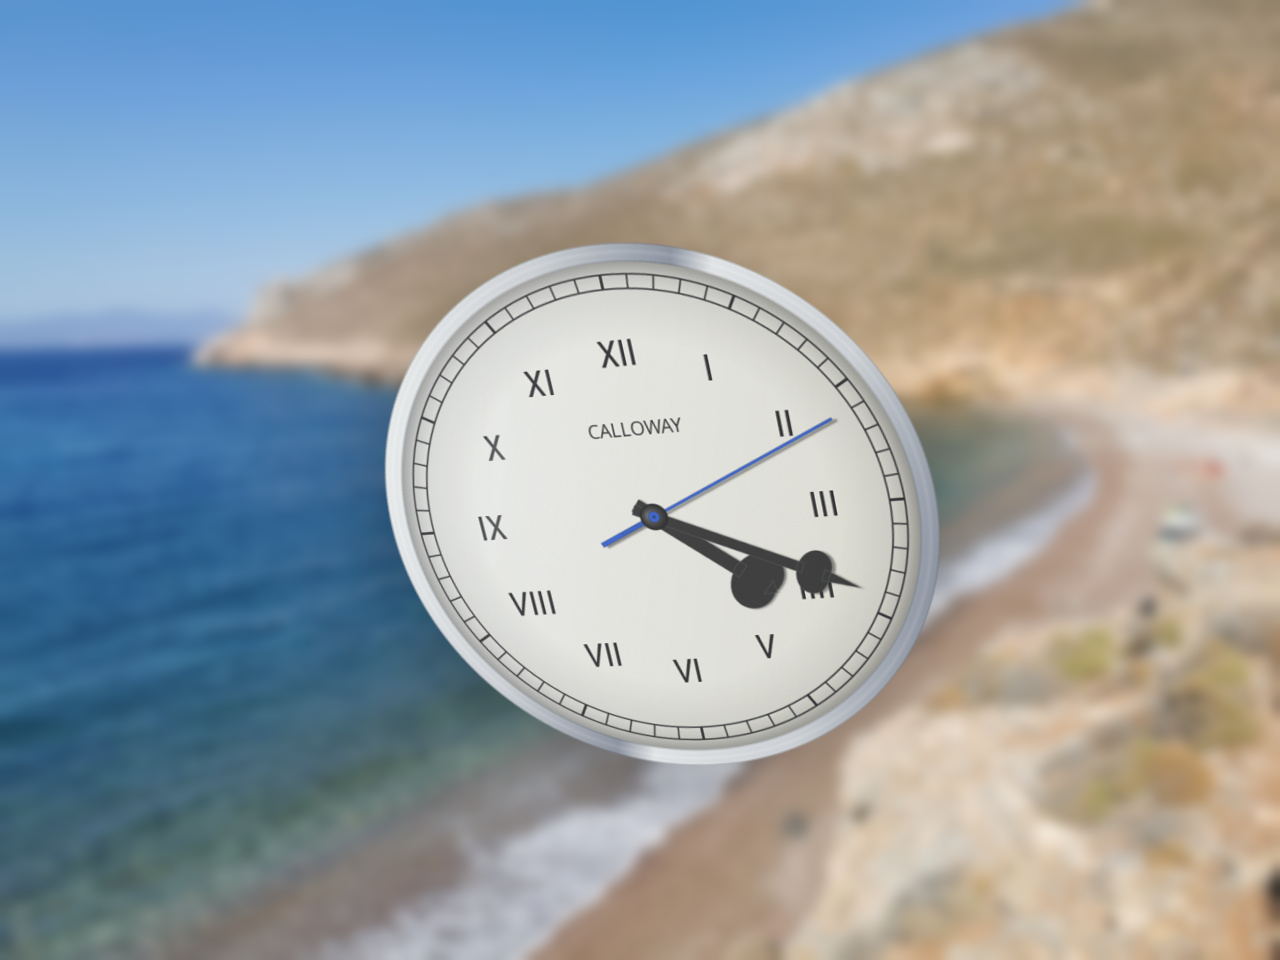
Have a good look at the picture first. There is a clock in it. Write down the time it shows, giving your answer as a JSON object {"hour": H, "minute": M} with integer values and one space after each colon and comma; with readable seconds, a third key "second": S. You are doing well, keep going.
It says {"hour": 4, "minute": 19, "second": 11}
